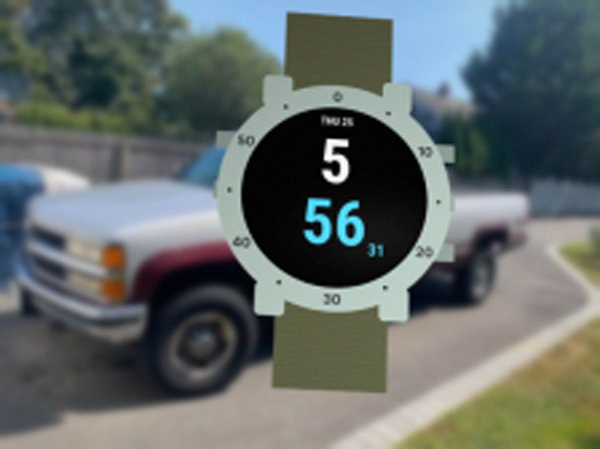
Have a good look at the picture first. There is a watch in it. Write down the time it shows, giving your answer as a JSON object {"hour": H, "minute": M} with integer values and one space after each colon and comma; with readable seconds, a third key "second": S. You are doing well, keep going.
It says {"hour": 5, "minute": 56}
